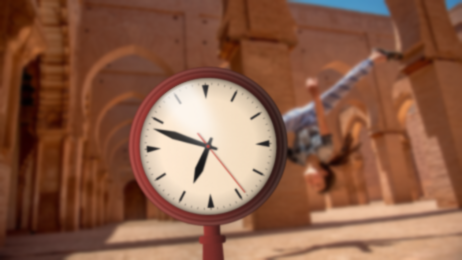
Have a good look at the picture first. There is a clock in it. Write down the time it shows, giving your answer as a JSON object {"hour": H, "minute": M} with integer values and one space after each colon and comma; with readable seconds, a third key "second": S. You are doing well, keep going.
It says {"hour": 6, "minute": 48, "second": 24}
